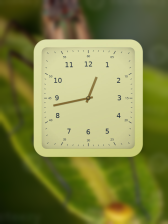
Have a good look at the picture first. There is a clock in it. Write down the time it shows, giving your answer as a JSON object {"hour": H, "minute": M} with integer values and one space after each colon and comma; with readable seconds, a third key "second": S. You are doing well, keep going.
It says {"hour": 12, "minute": 43}
